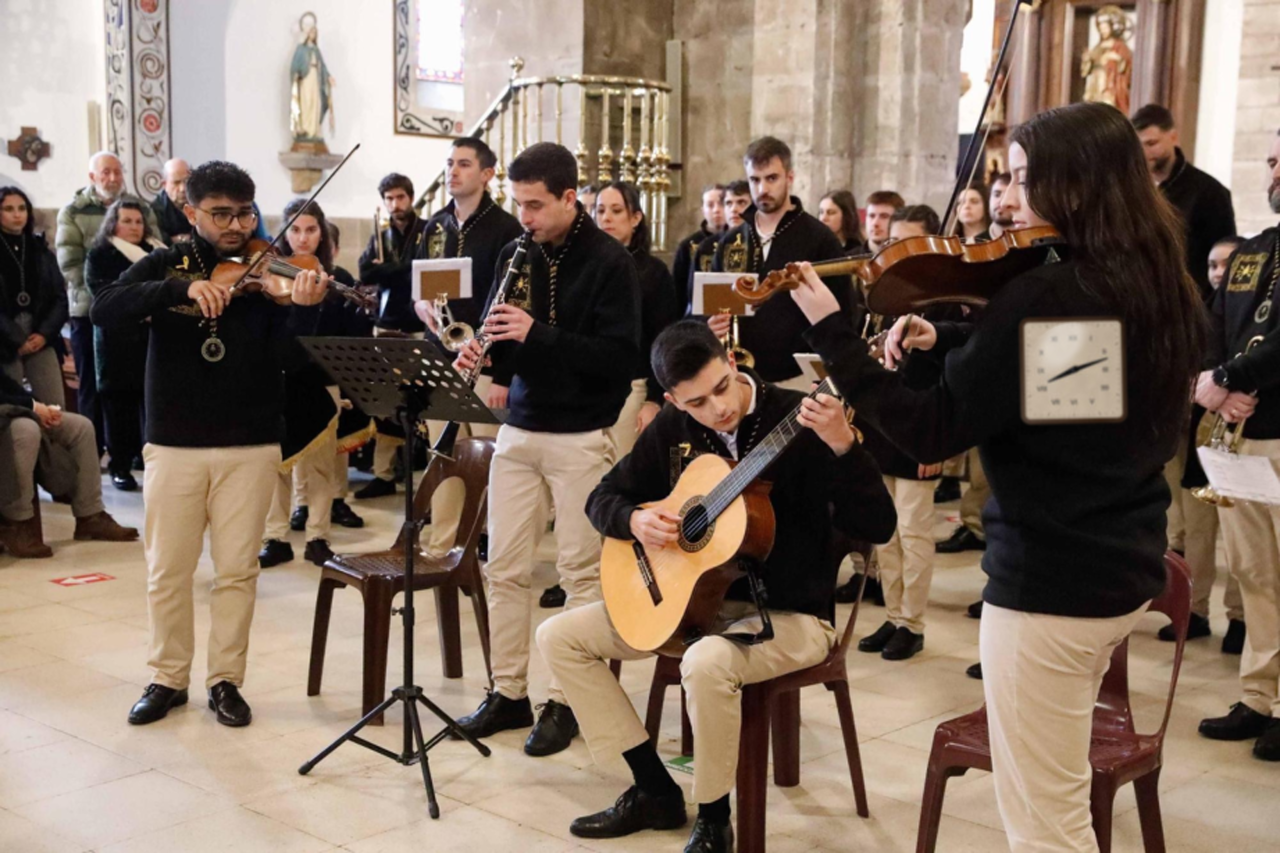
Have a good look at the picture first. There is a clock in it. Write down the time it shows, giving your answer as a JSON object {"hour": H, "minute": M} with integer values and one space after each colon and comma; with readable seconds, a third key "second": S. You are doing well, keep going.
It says {"hour": 8, "minute": 12}
